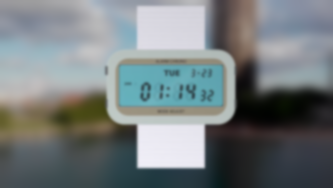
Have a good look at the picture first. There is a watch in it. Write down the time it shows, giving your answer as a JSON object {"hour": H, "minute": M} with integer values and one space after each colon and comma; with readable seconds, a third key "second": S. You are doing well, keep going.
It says {"hour": 1, "minute": 14}
